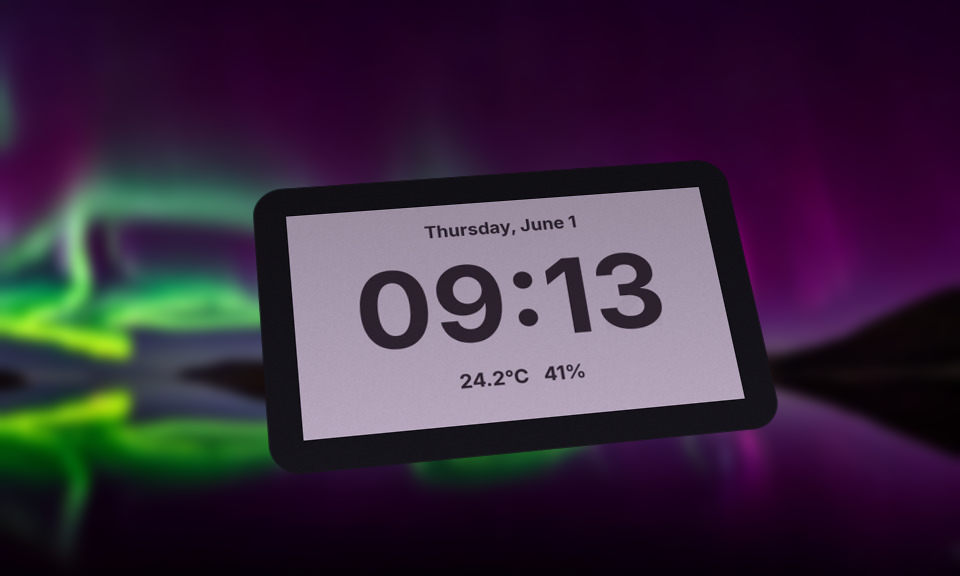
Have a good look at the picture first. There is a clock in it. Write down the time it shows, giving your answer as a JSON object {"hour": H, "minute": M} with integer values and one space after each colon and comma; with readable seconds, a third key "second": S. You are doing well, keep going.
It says {"hour": 9, "minute": 13}
